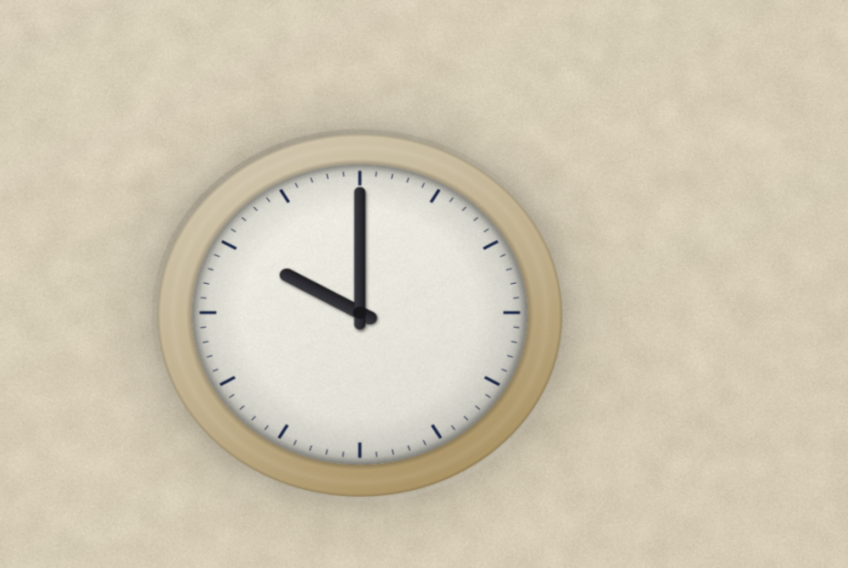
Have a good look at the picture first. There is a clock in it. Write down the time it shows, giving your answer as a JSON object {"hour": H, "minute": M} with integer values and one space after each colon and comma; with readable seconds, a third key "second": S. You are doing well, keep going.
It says {"hour": 10, "minute": 0}
